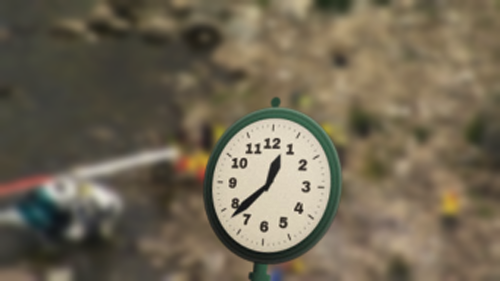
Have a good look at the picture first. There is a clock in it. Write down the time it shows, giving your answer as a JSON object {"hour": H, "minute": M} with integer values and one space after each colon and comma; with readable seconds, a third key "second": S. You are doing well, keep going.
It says {"hour": 12, "minute": 38}
